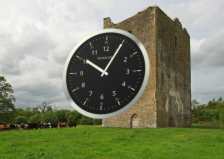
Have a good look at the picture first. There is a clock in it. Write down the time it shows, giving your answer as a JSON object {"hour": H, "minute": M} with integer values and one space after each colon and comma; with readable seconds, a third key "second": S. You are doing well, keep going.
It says {"hour": 10, "minute": 5}
